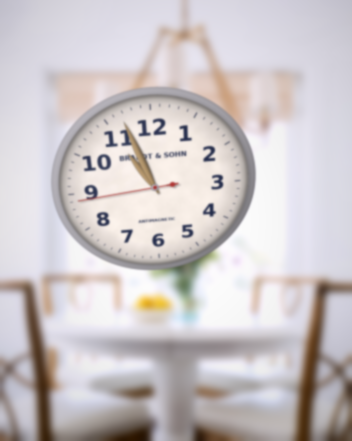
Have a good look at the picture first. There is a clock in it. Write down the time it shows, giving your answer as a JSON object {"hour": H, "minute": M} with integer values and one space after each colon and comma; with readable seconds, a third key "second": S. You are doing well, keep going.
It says {"hour": 10, "minute": 56, "second": 44}
